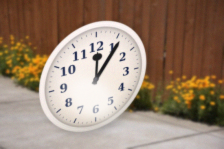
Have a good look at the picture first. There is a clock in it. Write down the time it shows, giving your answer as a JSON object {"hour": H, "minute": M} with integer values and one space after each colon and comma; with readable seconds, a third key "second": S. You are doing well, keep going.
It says {"hour": 12, "minute": 6}
